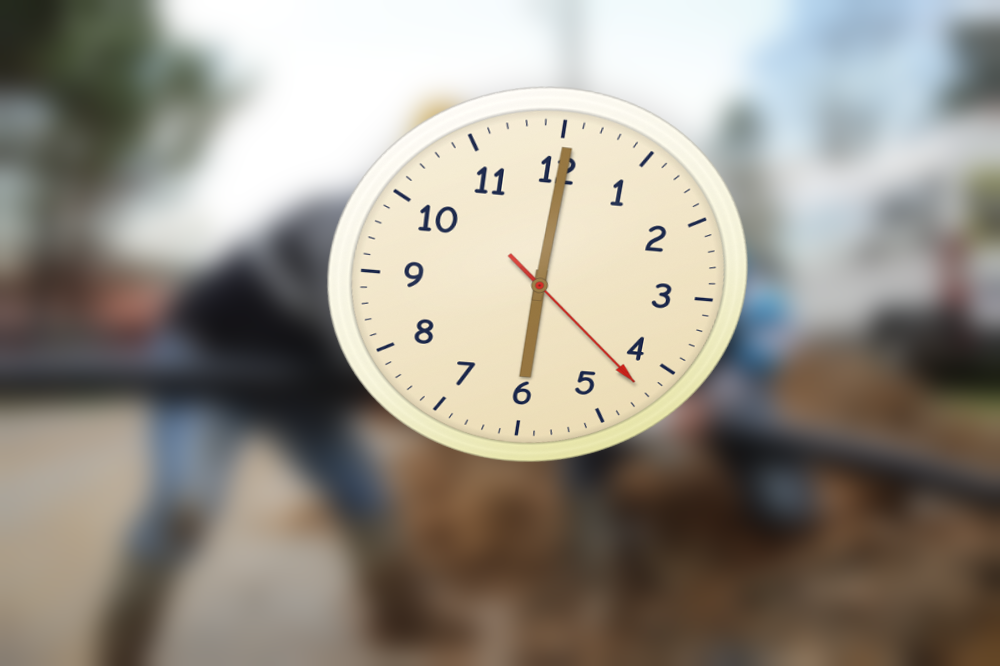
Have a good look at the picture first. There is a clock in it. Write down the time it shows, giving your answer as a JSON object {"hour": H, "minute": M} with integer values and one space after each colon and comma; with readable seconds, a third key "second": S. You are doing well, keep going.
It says {"hour": 6, "minute": 0, "second": 22}
